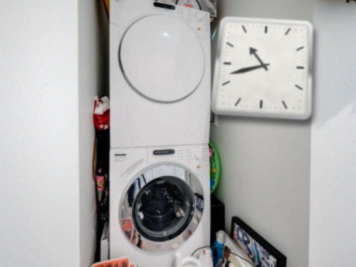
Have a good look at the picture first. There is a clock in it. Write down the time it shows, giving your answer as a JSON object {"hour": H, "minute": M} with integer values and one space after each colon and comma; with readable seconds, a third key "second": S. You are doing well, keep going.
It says {"hour": 10, "minute": 42}
